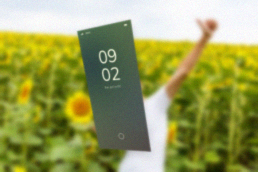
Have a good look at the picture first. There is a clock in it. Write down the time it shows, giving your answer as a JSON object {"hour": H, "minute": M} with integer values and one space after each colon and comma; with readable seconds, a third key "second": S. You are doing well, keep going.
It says {"hour": 9, "minute": 2}
